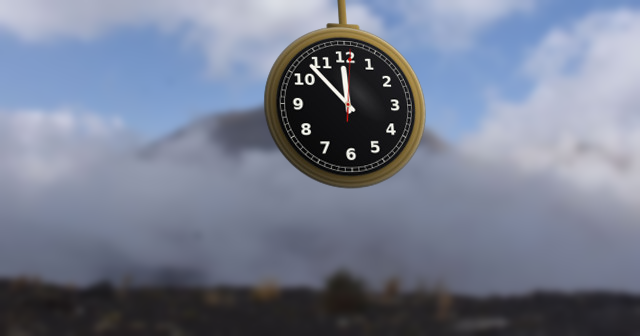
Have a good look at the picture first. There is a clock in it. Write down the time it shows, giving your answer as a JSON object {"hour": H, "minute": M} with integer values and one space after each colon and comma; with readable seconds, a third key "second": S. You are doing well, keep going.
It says {"hour": 11, "minute": 53, "second": 1}
